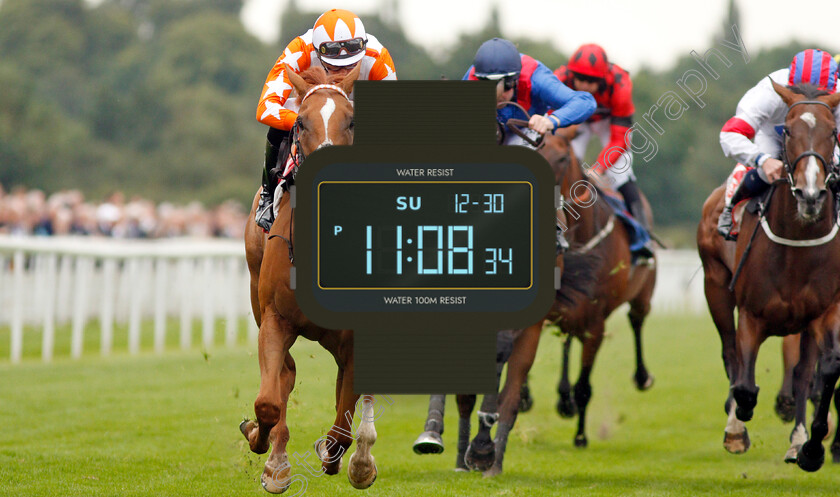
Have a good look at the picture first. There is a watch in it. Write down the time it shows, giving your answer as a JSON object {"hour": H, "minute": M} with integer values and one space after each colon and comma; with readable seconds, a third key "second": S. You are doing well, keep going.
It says {"hour": 11, "minute": 8, "second": 34}
